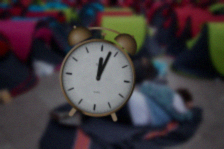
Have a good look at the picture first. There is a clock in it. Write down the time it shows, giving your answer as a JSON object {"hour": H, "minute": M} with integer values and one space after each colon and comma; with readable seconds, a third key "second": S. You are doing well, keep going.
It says {"hour": 12, "minute": 3}
